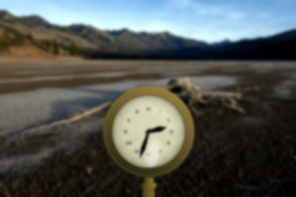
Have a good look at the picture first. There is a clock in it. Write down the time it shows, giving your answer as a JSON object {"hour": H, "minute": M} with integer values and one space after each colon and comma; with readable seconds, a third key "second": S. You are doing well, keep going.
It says {"hour": 2, "minute": 33}
